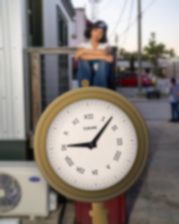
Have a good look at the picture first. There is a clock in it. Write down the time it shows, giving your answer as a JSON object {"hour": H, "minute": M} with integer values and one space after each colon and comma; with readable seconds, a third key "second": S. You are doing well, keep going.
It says {"hour": 9, "minute": 7}
